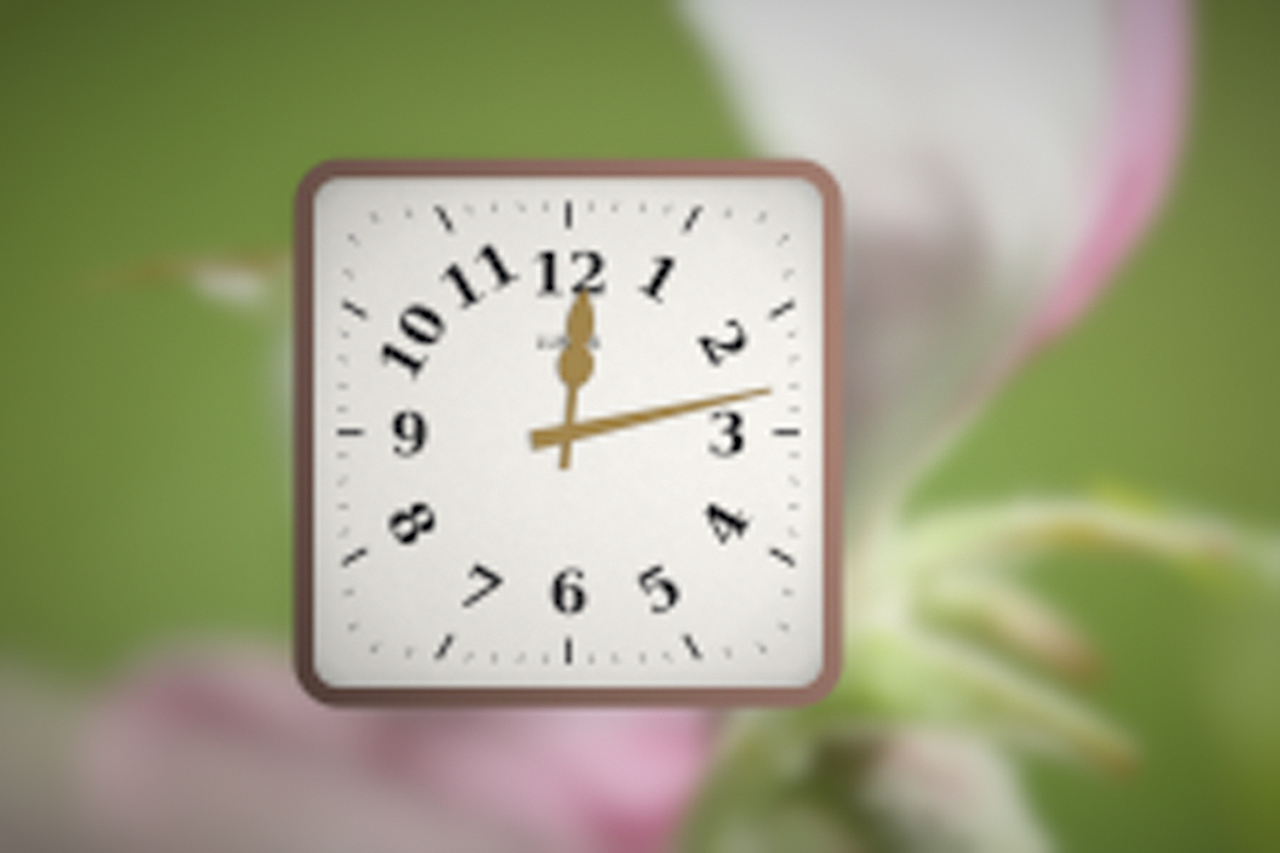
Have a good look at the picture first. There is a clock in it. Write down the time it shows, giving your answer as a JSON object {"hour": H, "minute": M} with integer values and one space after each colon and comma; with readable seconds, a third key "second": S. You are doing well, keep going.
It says {"hour": 12, "minute": 13}
